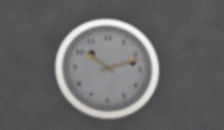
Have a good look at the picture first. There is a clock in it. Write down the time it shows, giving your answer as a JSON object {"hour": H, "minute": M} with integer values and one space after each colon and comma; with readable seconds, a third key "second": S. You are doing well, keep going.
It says {"hour": 10, "minute": 12}
